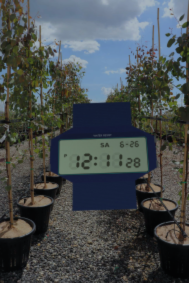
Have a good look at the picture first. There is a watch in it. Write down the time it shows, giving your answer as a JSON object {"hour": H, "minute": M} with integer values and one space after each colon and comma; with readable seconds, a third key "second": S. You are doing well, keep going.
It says {"hour": 12, "minute": 11, "second": 28}
